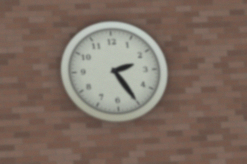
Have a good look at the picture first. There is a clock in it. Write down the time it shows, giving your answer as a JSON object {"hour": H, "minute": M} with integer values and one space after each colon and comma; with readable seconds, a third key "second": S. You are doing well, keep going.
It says {"hour": 2, "minute": 25}
